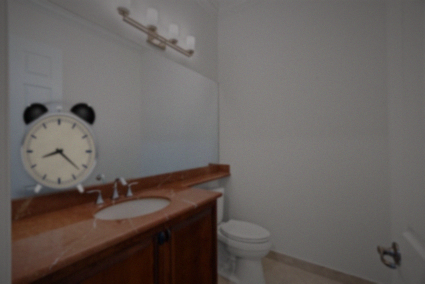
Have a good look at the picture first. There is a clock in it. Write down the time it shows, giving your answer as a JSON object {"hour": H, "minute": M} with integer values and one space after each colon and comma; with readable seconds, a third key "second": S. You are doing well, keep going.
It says {"hour": 8, "minute": 22}
